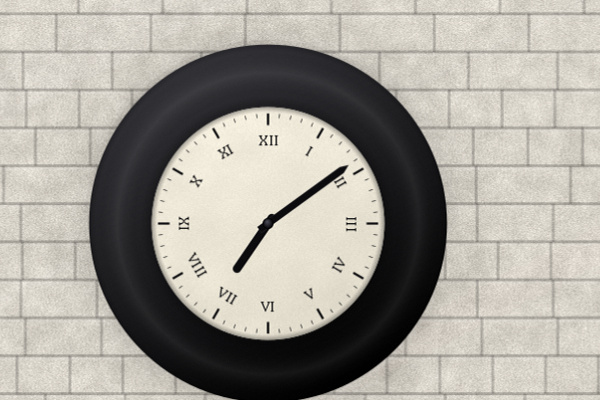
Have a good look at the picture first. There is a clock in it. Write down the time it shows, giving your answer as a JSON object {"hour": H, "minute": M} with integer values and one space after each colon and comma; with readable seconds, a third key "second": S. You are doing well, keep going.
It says {"hour": 7, "minute": 9}
